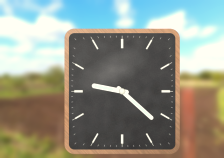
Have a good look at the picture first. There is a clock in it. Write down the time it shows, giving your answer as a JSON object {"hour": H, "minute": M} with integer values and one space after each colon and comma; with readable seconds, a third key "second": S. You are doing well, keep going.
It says {"hour": 9, "minute": 22}
